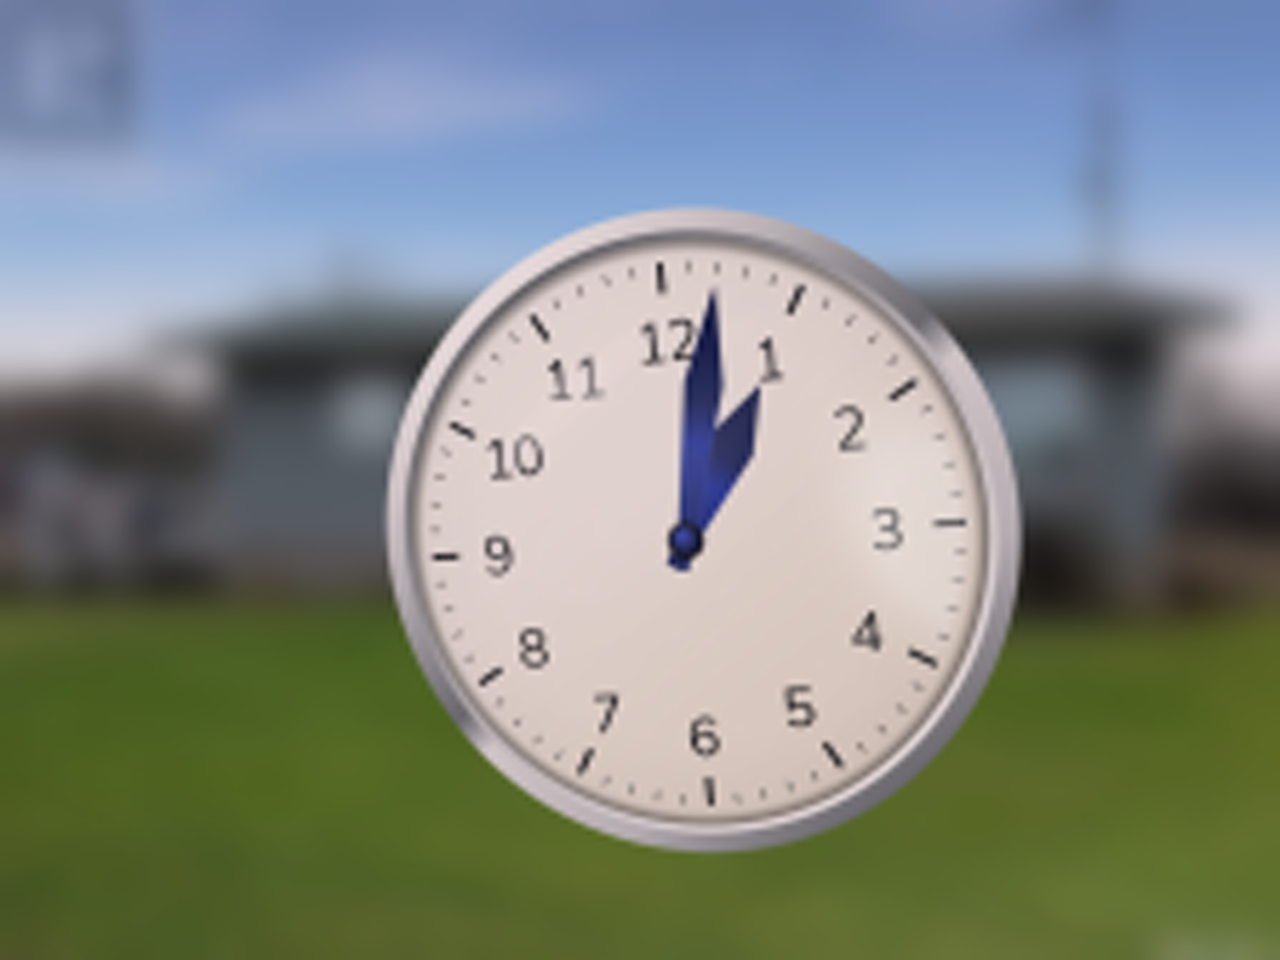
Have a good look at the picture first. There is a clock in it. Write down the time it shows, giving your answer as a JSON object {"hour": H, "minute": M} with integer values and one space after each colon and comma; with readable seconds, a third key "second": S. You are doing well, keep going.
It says {"hour": 1, "minute": 2}
